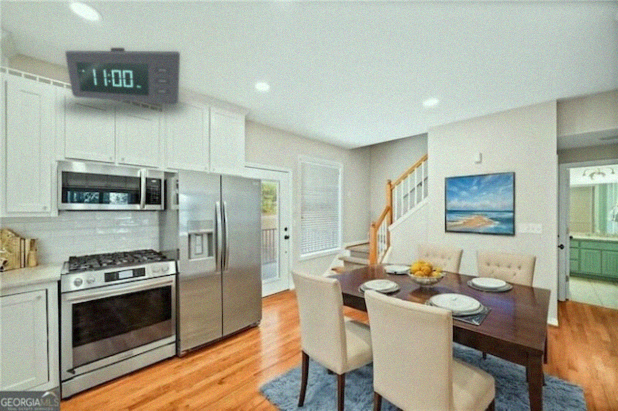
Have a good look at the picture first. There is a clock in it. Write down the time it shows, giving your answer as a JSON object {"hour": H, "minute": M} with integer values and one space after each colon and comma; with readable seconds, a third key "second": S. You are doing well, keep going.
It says {"hour": 11, "minute": 0}
